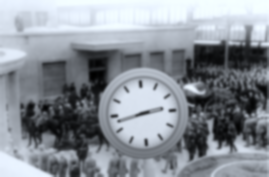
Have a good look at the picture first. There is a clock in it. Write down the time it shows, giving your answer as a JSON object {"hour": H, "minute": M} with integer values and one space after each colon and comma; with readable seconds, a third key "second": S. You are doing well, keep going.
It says {"hour": 2, "minute": 43}
